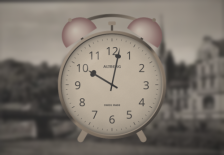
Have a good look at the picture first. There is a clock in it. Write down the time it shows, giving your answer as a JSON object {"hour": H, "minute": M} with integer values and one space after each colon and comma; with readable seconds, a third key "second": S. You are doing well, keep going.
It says {"hour": 10, "minute": 2}
